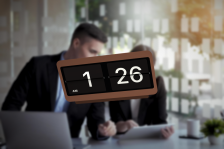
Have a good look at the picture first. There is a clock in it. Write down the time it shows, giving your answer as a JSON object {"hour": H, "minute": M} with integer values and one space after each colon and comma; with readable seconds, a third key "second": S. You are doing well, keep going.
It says {"hour": 1, "minute": 26}
